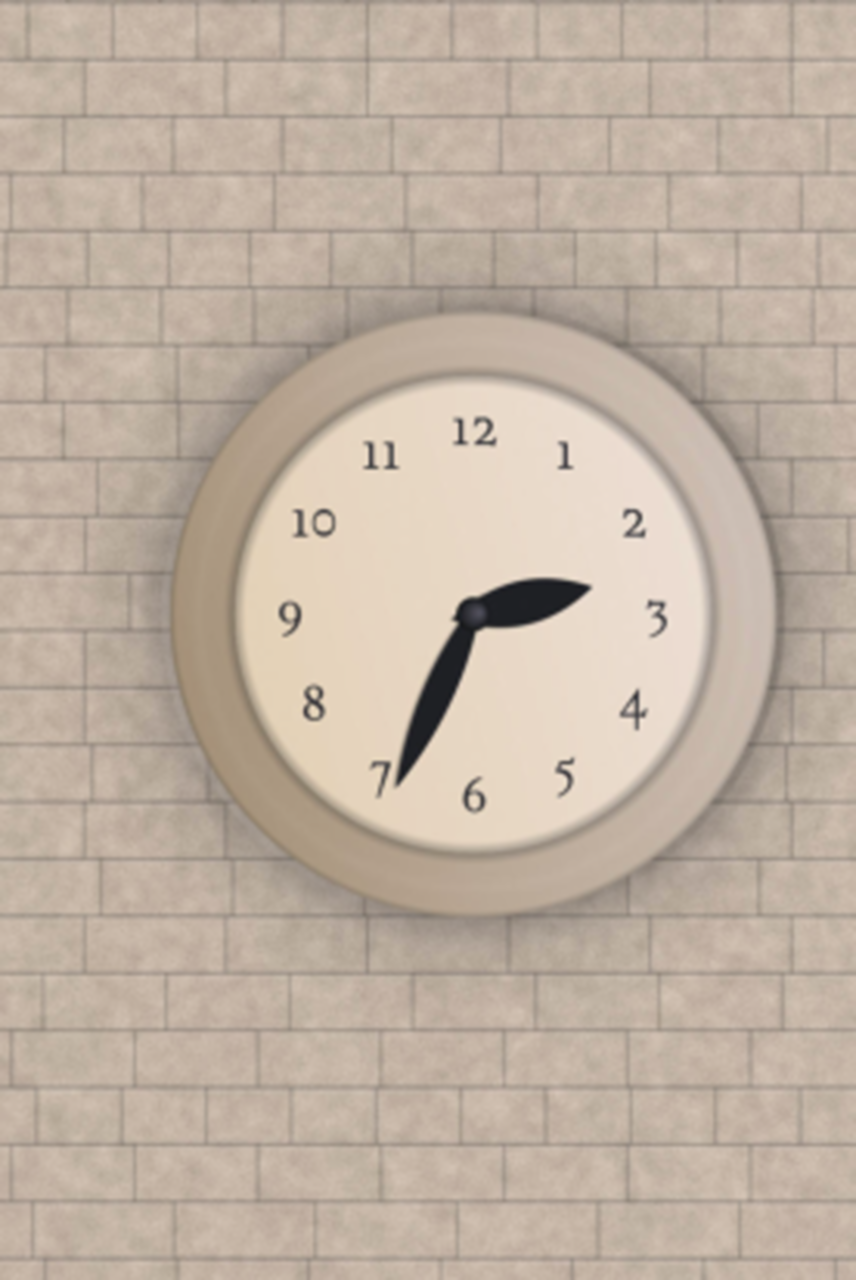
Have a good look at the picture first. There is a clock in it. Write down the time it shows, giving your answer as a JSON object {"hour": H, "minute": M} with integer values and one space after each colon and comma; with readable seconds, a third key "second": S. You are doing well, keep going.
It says {"hour": 2, "minute": 34}
